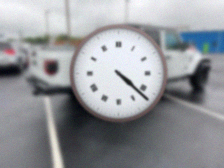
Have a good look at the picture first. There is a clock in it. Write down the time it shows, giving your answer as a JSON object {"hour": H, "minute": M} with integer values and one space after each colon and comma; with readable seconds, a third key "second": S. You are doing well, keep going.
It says {"hour": 4, "minute": 22}
